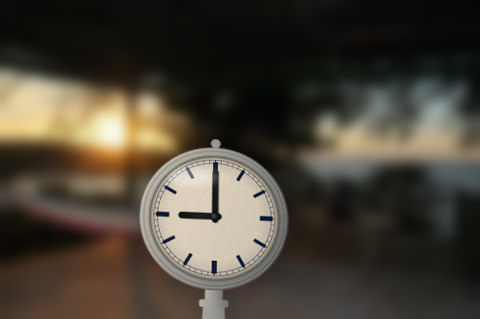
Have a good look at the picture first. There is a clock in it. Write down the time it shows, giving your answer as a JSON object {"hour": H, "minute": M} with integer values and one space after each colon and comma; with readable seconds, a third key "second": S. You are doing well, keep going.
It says {"hour": 9, "minute": 0}
